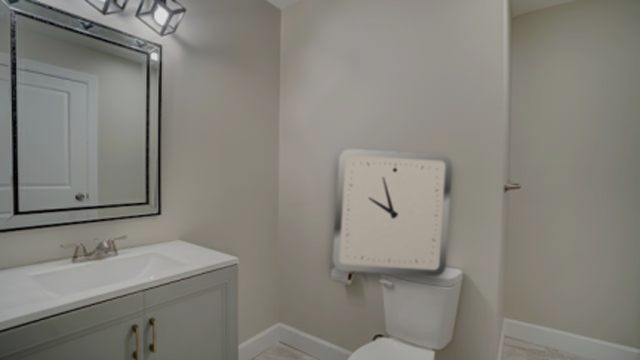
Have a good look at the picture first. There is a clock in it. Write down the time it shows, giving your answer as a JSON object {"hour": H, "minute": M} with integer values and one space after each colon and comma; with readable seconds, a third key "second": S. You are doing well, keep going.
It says {"hour": 9, "minute": 57}
